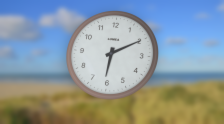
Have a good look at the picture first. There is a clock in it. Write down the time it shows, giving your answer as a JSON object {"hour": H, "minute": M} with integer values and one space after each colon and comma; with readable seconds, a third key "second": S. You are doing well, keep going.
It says {"hour": 6, "minute": 10}
